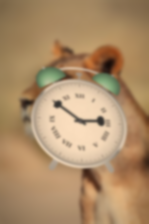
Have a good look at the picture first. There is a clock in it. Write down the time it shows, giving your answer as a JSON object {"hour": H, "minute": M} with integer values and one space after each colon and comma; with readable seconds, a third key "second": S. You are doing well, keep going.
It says {"hour": 2, "minute": 51}
